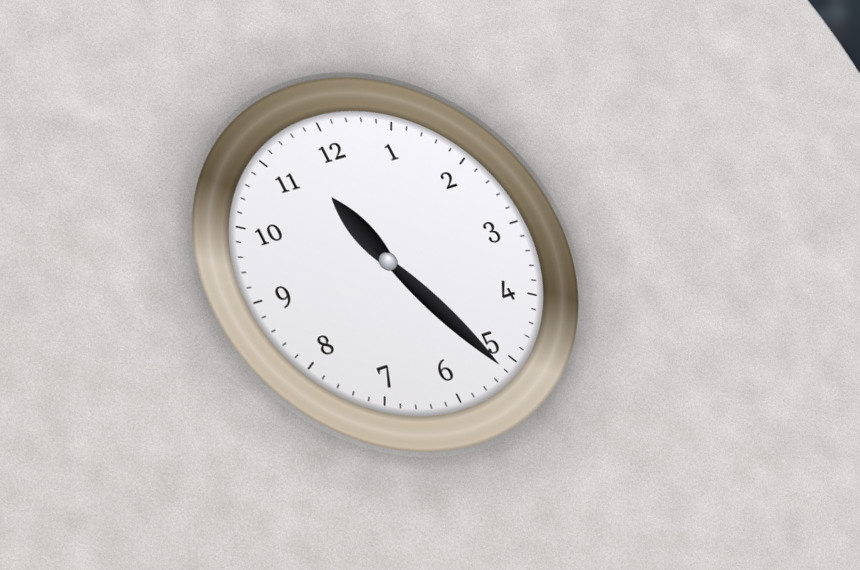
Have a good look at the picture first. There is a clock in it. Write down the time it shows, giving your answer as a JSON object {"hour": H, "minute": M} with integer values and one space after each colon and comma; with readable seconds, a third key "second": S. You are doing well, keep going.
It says {"hour": 11, "minute": 26}
